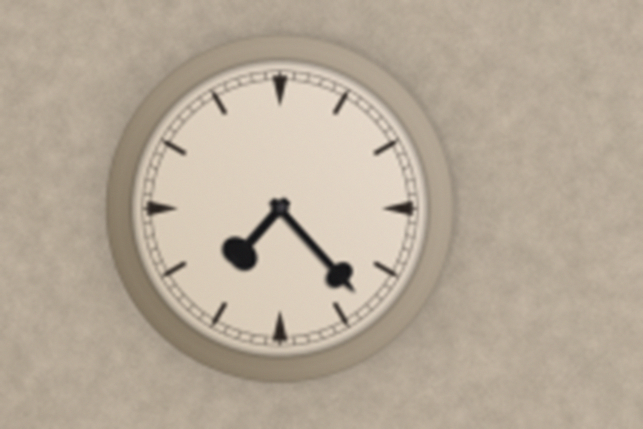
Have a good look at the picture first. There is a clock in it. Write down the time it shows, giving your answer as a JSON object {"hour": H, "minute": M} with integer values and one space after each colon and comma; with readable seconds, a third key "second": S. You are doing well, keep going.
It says {"hour": 7, "minute": 23}
